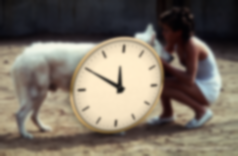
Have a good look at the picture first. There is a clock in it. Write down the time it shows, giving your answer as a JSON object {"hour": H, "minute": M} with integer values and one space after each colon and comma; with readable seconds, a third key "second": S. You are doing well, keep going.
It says {"hour": 11, "minute": 50}
